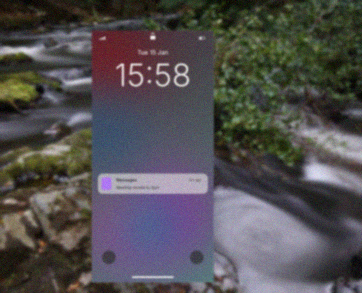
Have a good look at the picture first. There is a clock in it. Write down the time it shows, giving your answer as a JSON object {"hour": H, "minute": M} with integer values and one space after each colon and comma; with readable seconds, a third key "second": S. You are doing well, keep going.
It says {"hour": 15, "minute": 58}
